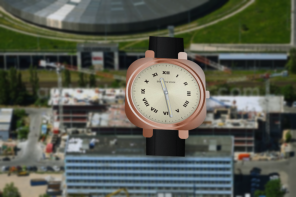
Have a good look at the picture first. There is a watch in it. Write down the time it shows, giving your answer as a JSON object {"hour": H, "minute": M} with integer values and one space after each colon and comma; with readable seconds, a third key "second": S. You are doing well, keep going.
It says {"hour": 11, "minute": 28}
